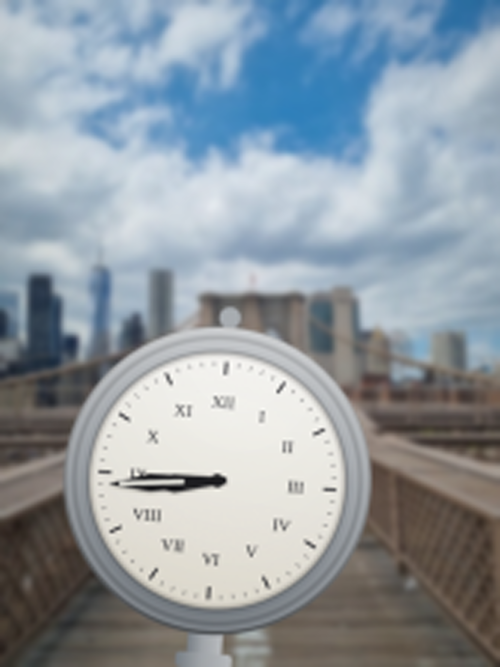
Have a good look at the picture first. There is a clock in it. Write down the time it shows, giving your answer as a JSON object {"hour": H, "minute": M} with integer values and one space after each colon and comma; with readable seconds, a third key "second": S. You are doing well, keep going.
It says {"hour": 8, "minute": 44}
